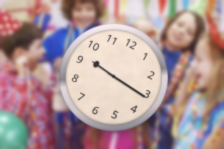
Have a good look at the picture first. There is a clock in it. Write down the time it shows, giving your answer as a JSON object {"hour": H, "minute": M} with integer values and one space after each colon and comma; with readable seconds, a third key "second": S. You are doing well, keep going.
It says {"hour": 9, "minute": 16}
